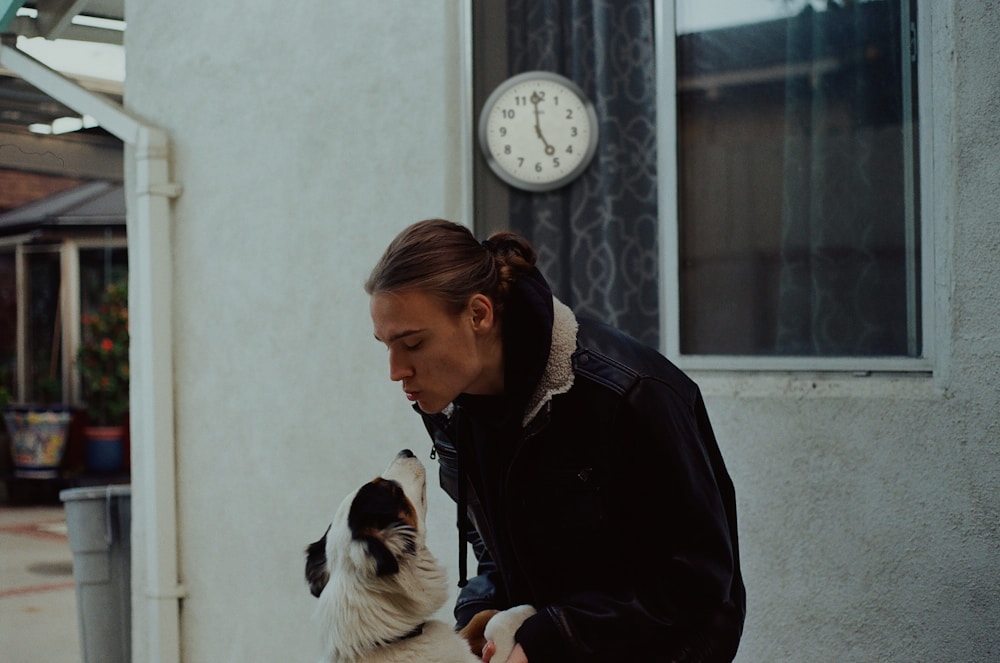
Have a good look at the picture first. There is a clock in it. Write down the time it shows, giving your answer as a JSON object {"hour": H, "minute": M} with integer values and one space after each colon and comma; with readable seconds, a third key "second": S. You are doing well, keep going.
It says {"hour": 4, "minute": 59}
